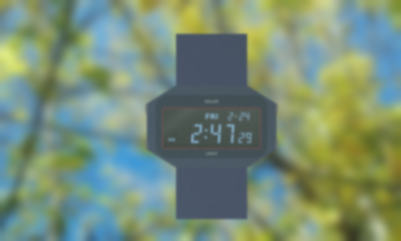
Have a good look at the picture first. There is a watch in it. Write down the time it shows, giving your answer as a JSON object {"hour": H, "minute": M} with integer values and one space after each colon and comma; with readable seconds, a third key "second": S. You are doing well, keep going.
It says {"hour": 2, "minute": 47}
